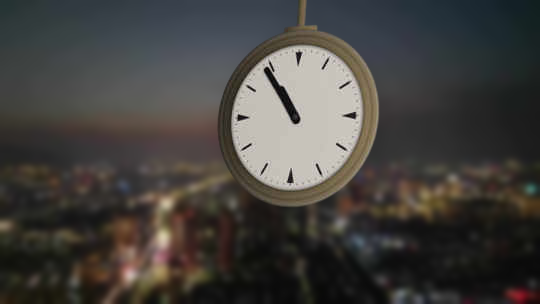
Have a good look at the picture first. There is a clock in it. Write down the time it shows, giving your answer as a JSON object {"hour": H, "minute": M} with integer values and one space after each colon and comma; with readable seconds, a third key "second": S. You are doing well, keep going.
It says {"hour": 10, "minute": 54}
